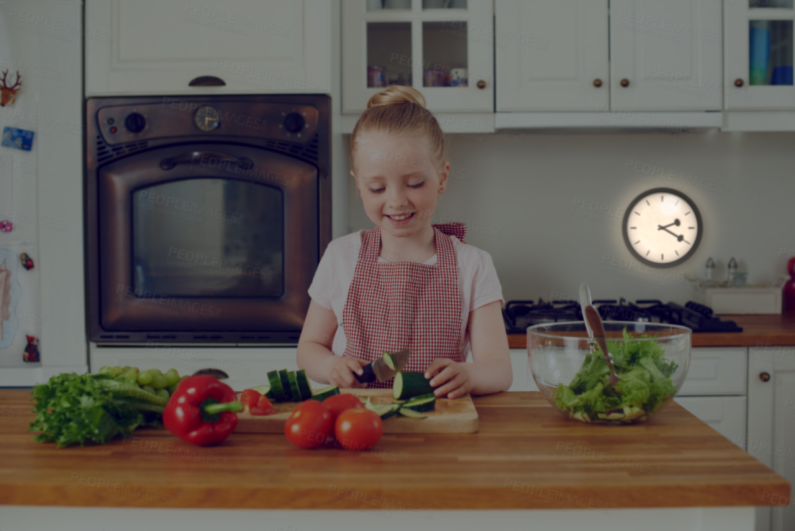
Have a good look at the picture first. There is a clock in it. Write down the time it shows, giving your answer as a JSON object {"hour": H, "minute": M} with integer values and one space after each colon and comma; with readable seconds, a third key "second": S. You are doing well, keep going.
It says {"hour": 2, "minute": 20}
